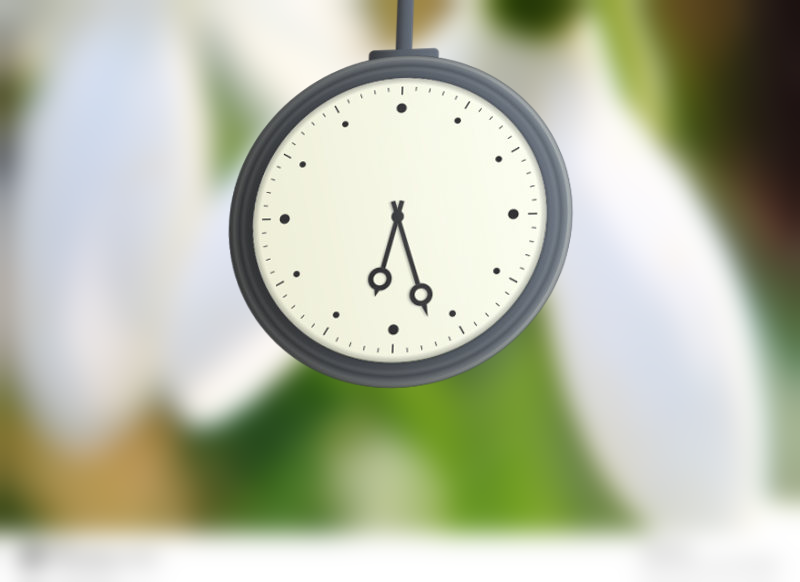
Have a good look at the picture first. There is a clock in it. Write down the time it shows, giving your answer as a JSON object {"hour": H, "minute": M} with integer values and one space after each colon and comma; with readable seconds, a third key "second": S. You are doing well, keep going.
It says {"hour": 6, "minute": 27}
